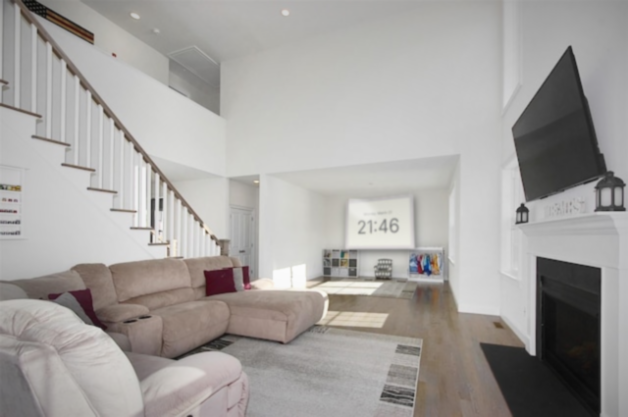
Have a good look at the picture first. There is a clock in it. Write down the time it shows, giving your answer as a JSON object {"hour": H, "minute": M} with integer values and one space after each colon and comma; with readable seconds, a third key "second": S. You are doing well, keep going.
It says {"hour": 21, "minute": 46}
